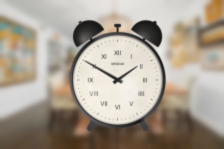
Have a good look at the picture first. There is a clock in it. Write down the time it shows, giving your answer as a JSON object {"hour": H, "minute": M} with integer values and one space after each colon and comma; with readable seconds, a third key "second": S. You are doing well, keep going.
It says {"hour": 1, "minute": 50}
